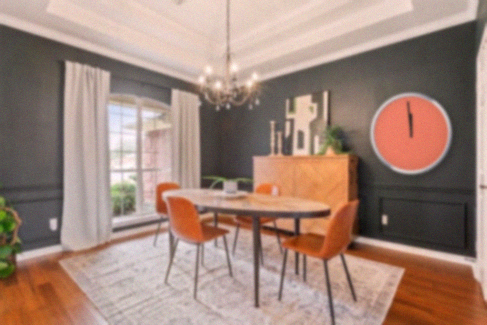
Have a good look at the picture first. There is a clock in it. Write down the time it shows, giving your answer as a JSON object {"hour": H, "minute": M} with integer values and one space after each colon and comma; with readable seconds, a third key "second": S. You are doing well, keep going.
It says {"hour": 11, "minute": 59}
